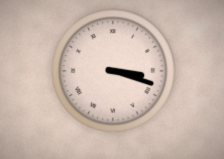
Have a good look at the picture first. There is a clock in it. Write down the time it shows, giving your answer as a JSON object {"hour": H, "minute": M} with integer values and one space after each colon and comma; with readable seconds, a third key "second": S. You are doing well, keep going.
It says {"hour": 3, "minute": 18}
